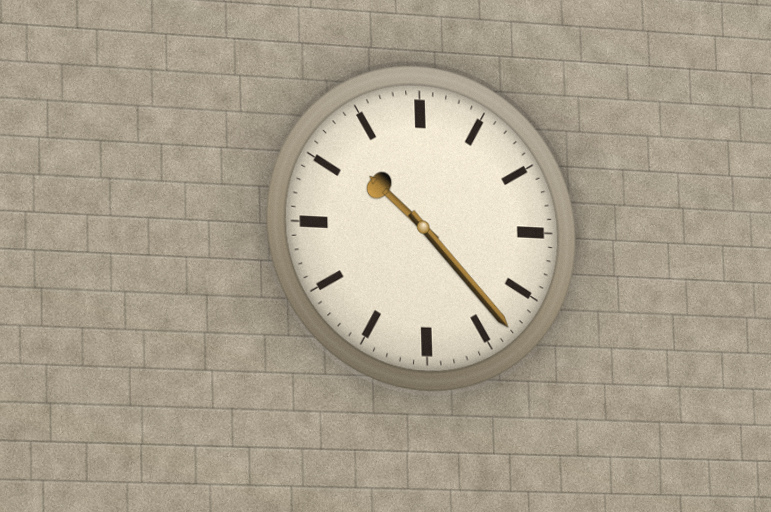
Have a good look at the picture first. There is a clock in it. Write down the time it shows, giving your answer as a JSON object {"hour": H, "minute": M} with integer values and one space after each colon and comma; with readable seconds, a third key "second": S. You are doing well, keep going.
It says {"hour": 10, "minute": 23}
